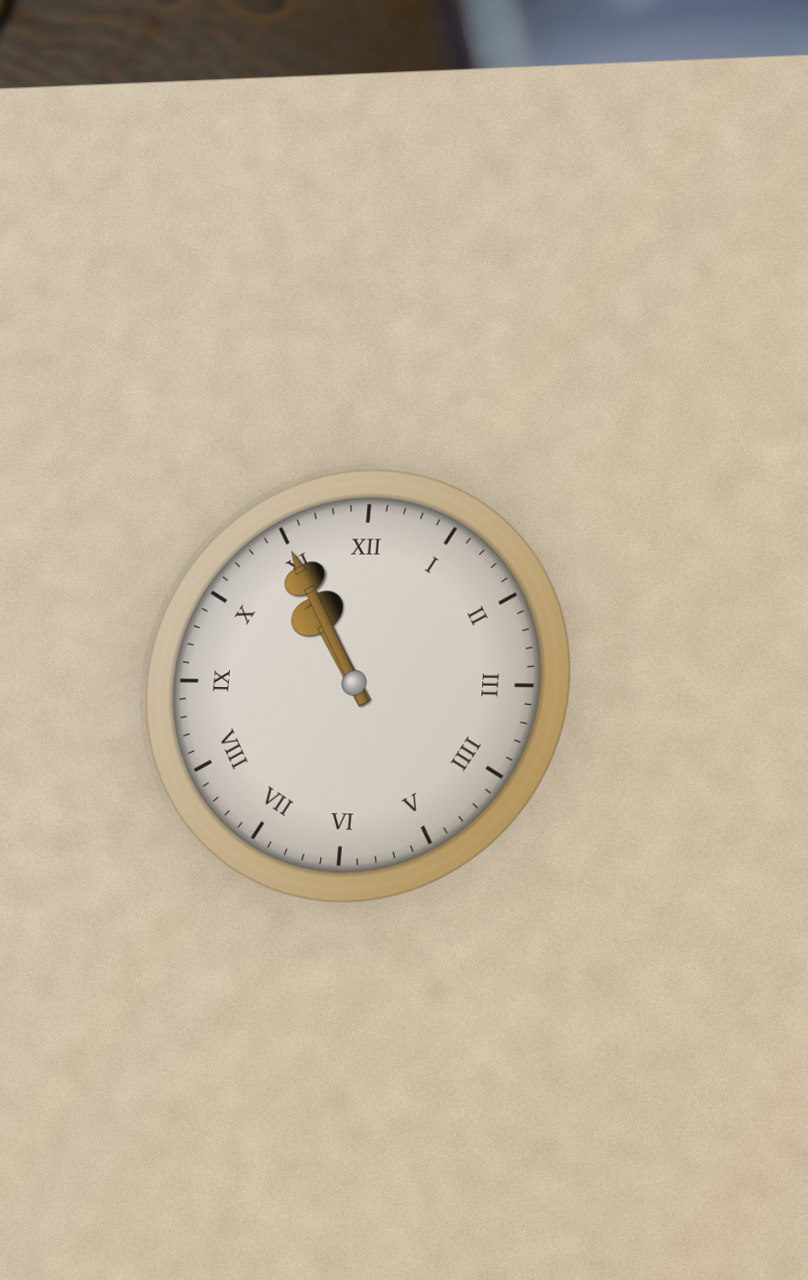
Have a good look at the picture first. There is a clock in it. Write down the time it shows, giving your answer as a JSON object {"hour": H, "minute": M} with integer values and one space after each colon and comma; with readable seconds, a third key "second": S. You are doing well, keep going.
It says {"hour": 10, "minute": 55}
